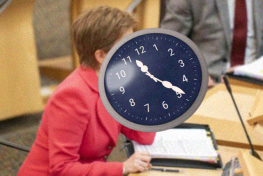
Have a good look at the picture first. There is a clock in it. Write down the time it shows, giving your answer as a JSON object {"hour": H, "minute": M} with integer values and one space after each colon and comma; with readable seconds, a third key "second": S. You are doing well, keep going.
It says {"hour": 11, "minute": 24}
